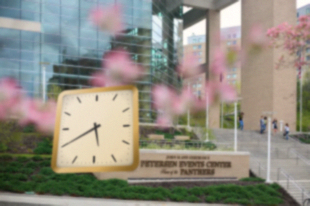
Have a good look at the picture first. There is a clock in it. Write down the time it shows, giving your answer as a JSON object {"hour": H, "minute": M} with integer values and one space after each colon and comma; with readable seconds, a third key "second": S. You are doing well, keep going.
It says {"hour": 5, "minute": 40}
